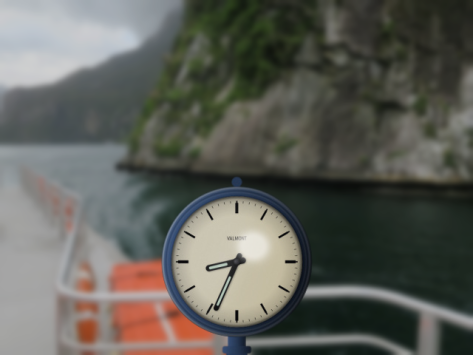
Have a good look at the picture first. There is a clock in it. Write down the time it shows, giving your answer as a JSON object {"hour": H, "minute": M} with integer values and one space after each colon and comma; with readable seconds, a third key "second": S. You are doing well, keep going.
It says {"hour": 8, "minute": 34}
